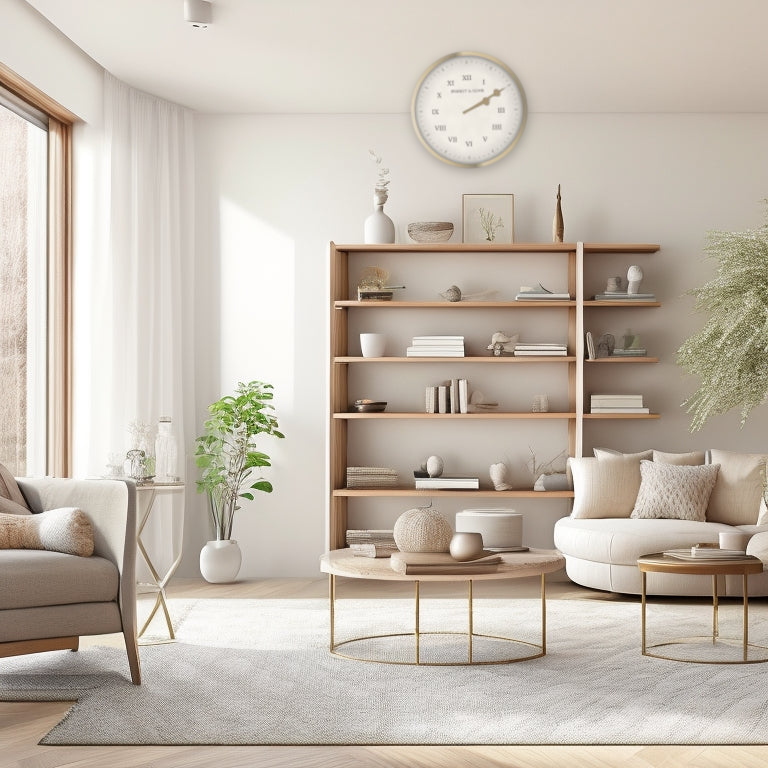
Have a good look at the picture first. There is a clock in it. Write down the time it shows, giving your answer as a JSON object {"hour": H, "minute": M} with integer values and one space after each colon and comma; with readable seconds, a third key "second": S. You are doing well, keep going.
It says {"hour": 2, "minute": 10}
